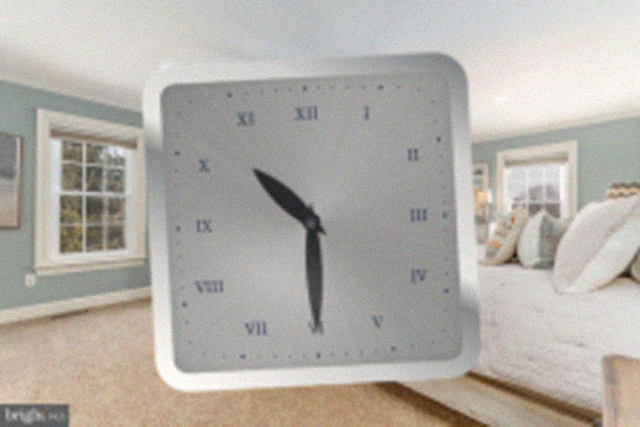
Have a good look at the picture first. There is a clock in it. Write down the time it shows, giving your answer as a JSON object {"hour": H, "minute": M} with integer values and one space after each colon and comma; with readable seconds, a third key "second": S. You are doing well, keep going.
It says {"hour": 10, "minute": 30}
